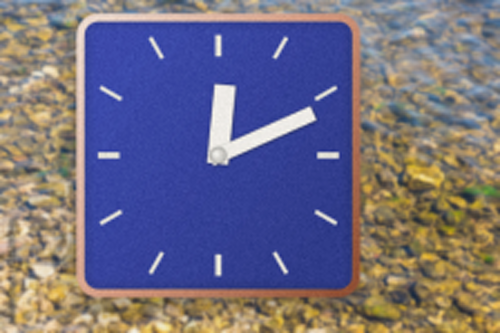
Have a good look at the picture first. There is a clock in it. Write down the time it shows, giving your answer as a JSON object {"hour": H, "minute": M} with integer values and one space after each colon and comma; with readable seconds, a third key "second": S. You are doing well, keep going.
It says {"hour": 12, "minute": 11}
